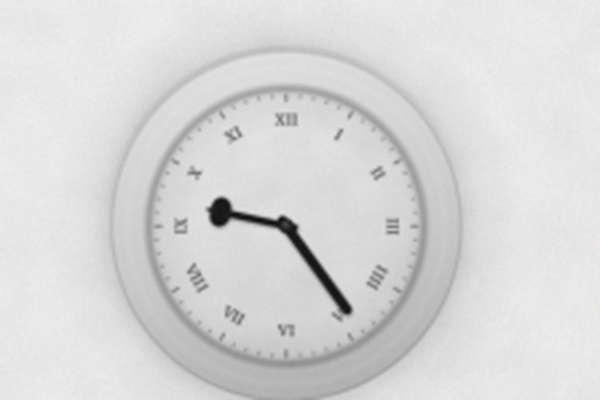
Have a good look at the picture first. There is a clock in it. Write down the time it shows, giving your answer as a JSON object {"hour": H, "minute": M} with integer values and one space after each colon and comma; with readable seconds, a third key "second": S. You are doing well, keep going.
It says {"hour": 9, "minute": 24}
